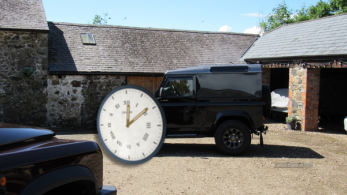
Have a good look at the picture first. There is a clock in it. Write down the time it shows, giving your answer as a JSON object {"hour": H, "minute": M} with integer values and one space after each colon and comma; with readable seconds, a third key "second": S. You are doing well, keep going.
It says {"hour": 12, "minute": 9}
